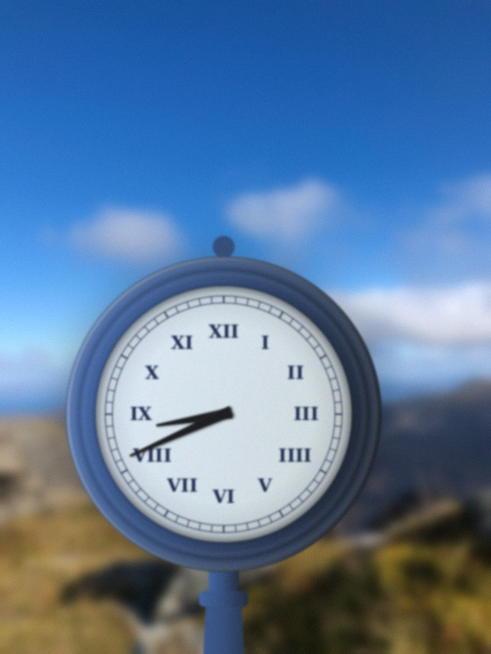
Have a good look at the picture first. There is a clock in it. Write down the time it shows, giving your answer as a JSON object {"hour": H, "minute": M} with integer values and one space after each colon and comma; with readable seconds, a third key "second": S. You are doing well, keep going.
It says {"hour": 8, "minute": 41}
